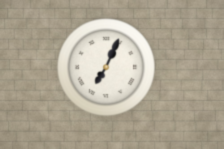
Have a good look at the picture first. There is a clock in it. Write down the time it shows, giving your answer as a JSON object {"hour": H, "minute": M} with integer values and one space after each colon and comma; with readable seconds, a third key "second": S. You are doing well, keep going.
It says {"hour": 7, "minute": 4}
